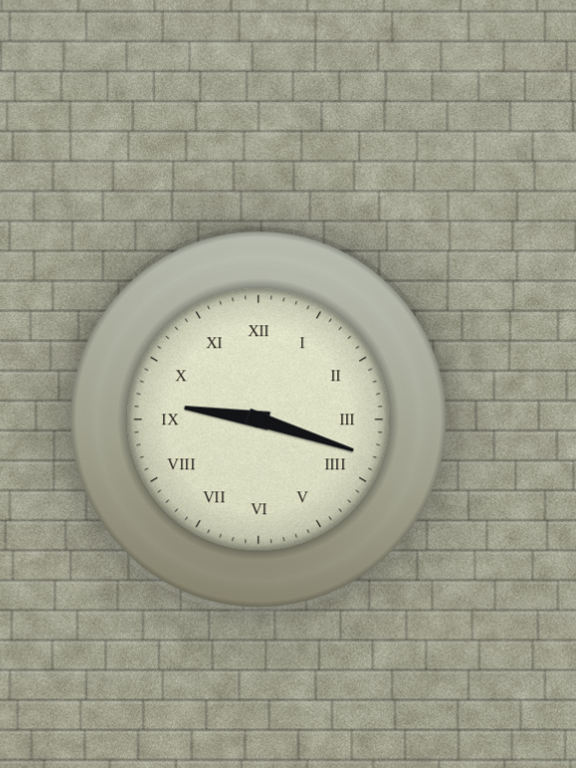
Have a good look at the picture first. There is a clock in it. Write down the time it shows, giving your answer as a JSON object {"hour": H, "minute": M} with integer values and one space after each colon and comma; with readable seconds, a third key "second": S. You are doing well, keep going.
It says {"hour": 9, "minute": 18}
